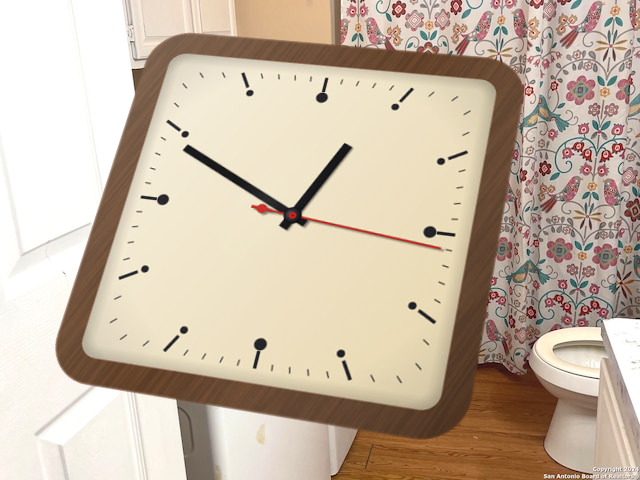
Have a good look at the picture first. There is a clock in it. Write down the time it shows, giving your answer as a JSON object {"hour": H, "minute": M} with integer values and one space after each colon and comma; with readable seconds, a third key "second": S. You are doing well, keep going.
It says {"hour": 12, "minute": 49, "second": 16}
